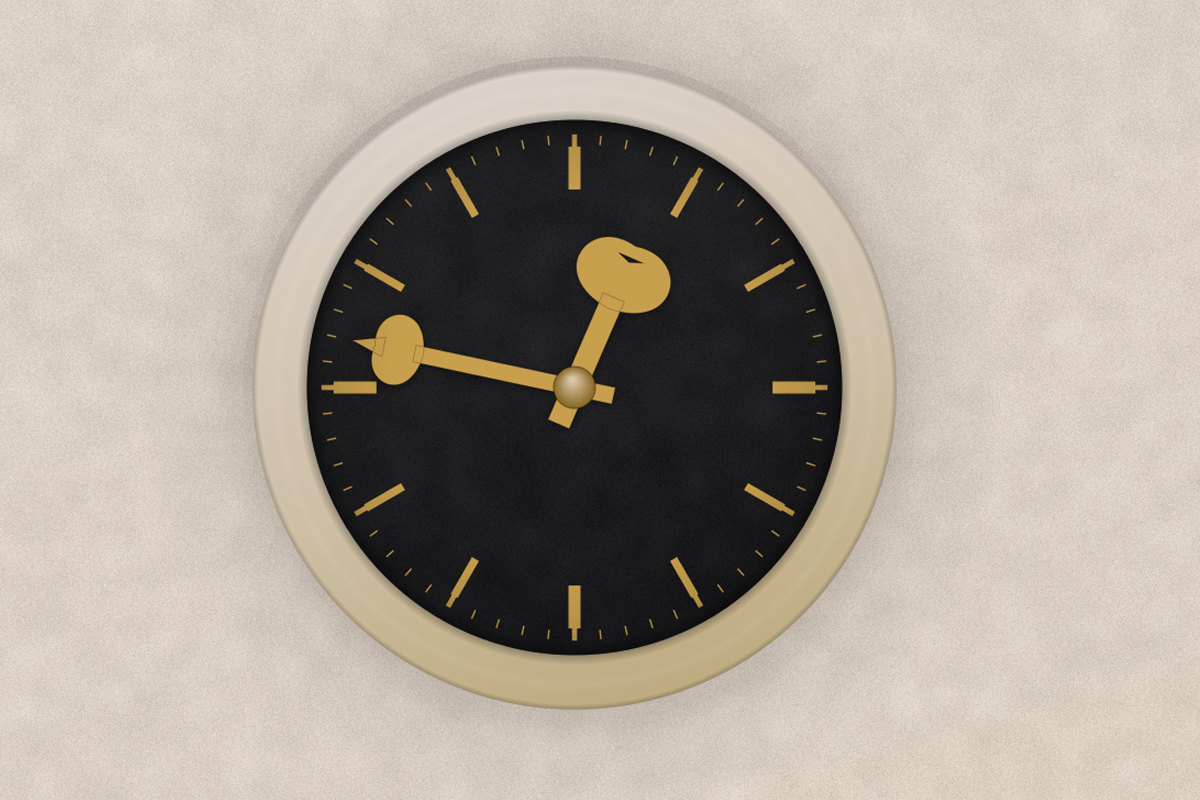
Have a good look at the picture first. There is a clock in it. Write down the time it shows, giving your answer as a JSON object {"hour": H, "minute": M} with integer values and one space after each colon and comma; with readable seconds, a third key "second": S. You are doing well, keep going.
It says {"hour": 12, "minute": 47}
